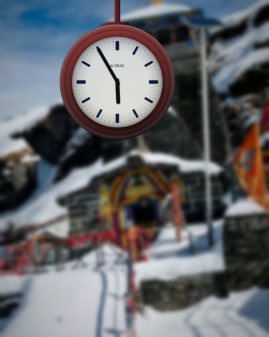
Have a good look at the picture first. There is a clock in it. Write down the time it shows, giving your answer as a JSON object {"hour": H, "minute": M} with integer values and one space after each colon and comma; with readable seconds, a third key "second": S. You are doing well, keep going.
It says {"hour": 5, "minute": 55}
